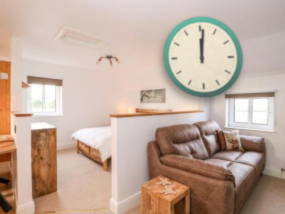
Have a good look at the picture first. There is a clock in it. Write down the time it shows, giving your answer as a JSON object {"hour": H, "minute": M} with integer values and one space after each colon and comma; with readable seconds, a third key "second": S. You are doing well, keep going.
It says {"hour": 12, "minute": 1}
